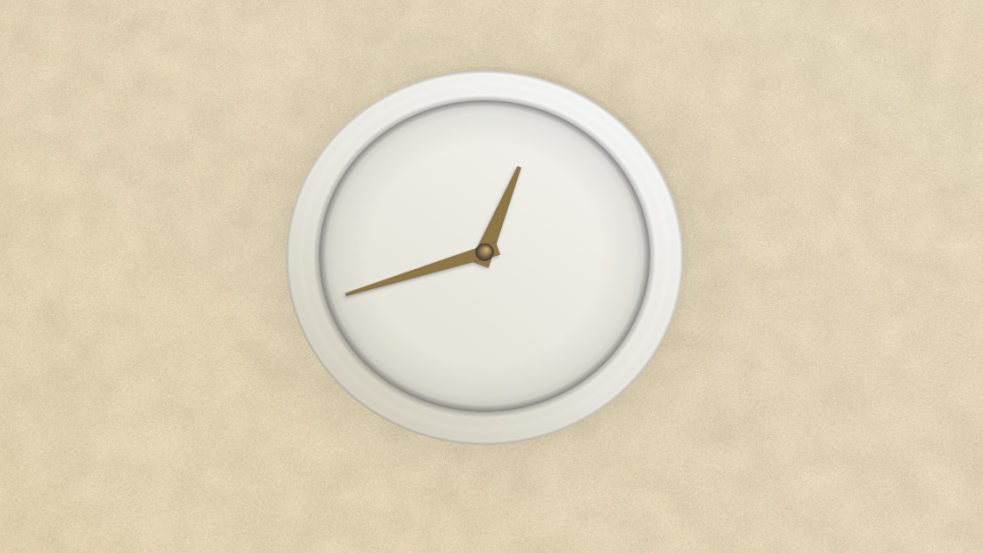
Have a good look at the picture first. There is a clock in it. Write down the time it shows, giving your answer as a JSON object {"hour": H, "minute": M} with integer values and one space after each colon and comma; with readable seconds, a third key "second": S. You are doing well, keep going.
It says {"hour": 12, "minute": 42}
